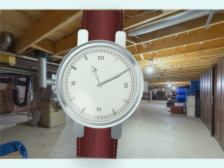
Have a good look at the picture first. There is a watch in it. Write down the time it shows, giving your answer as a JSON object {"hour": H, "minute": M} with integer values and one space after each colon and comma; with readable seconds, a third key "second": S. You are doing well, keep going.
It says {"hour": 11, "minute": 10}
